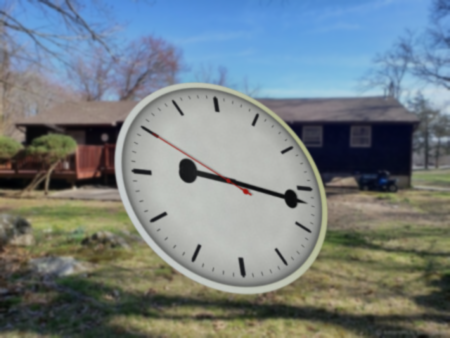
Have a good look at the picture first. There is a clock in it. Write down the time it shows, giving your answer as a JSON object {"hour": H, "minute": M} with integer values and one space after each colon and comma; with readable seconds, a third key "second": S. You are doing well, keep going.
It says {"hour": 9, "minute": 16, "second": 50}
